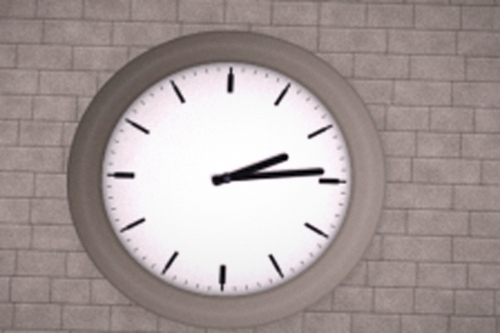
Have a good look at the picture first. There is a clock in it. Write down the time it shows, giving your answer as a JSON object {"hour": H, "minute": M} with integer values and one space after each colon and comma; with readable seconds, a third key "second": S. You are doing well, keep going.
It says {"hour": 2, "minute": 14}
